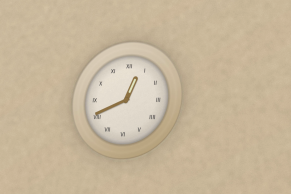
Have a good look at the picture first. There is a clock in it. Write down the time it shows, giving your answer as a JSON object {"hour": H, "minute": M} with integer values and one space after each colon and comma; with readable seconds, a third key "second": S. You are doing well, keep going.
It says {"hour": 12, "minute": 41}
